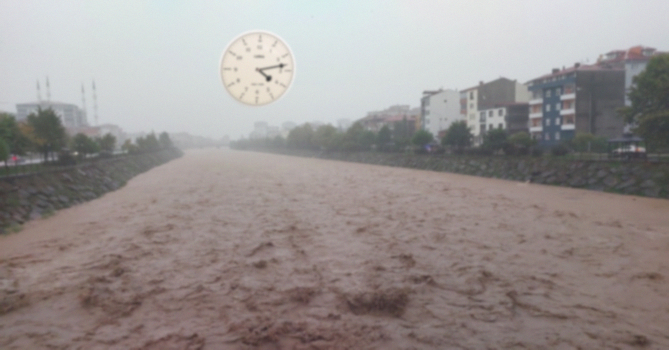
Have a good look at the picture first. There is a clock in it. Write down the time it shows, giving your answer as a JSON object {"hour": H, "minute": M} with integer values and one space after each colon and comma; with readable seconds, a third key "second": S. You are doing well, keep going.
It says {"hour": 4, "minute": 13}
